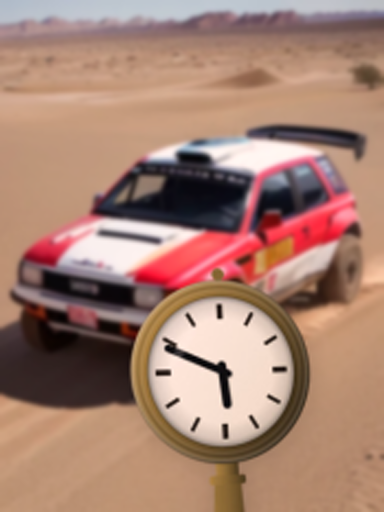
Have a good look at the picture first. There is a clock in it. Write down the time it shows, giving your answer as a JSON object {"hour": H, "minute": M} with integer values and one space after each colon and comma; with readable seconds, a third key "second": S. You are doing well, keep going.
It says {"hour": 5, "minute": 49}
